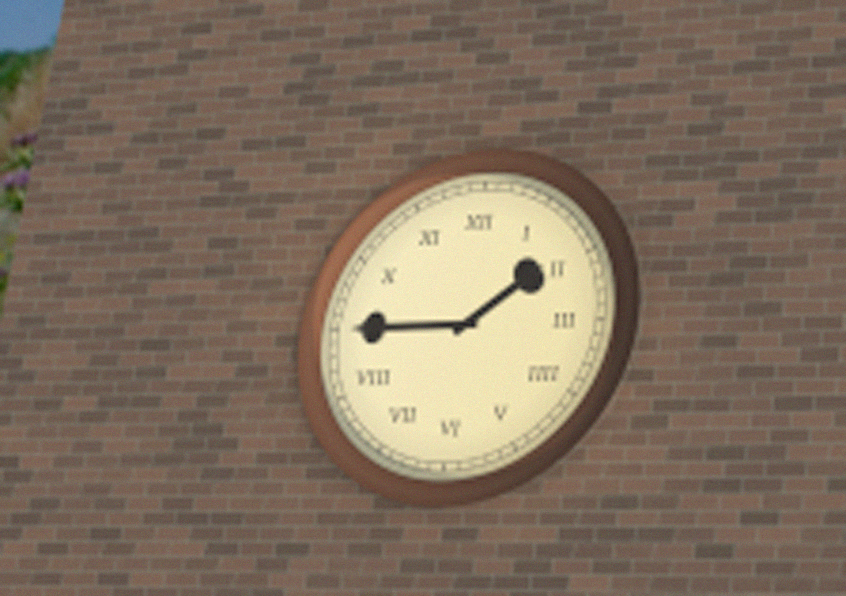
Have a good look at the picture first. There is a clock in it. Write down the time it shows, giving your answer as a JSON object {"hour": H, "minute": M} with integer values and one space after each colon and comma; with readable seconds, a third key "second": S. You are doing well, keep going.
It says {"hour": 1, "minute": 45}
